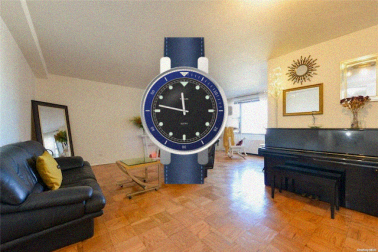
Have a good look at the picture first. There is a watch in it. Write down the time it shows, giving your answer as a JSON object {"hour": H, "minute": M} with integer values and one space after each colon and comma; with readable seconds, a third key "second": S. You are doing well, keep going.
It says {"hour": 11, "minute": 47}
